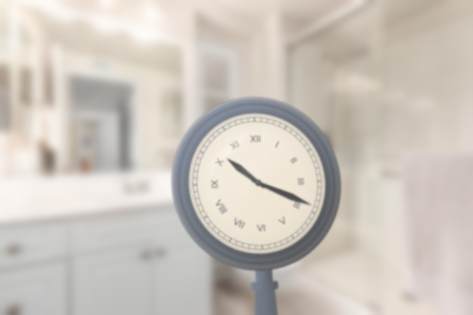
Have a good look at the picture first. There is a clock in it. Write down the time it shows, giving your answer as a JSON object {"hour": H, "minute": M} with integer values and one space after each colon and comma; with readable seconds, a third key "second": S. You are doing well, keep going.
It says {"hour": 10, "minute": 19}
